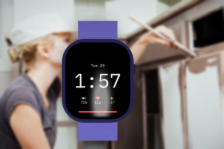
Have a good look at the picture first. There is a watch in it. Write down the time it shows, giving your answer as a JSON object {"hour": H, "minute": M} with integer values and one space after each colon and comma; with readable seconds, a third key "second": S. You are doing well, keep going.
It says {"hour": 1, "minute": 57}
